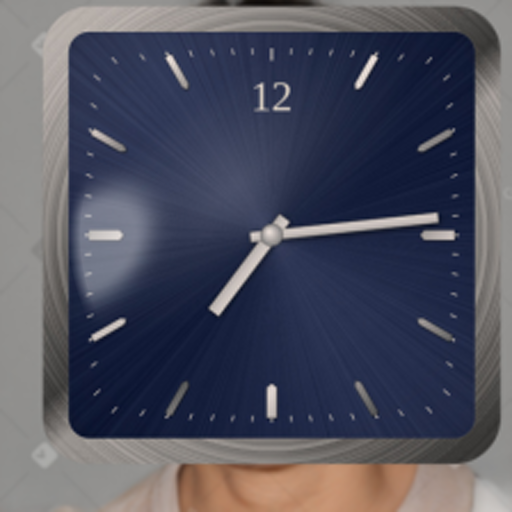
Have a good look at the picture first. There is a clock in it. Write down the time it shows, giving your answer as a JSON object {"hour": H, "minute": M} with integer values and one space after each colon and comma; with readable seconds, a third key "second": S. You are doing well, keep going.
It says {"hour": 7, "minute": 14}
